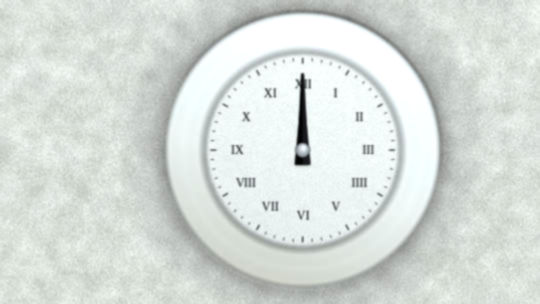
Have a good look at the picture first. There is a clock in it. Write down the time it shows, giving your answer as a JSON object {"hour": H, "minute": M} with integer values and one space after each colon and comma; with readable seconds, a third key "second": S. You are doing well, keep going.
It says {"hour": 12, "minute": 0}
